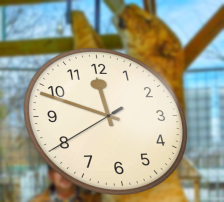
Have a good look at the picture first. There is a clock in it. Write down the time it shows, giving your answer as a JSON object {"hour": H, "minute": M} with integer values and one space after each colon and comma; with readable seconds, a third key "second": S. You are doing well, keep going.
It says {"hour": 11, "minute": 48, "second": 40}
